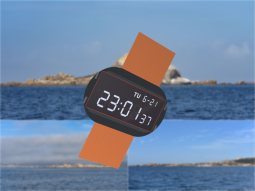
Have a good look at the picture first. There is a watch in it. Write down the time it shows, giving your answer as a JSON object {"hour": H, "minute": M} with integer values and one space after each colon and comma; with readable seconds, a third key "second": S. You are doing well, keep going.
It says {"hour": 23, "minute": 1, "second": 37}
